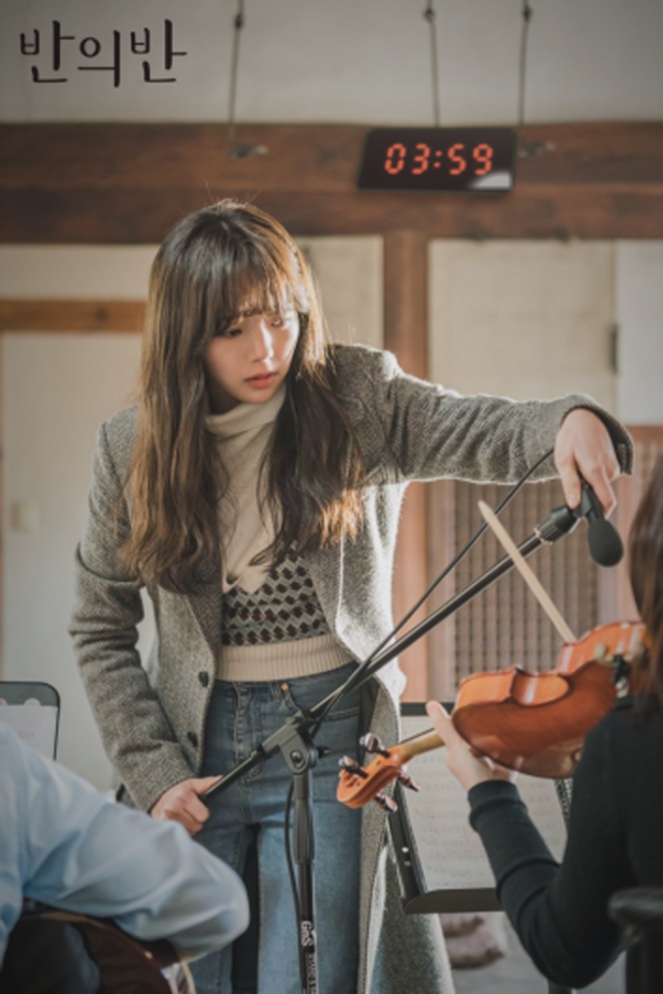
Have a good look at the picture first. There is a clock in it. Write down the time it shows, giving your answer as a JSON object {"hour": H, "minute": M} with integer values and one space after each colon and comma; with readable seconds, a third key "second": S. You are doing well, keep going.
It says {"hour": 3, "minute": 59}
